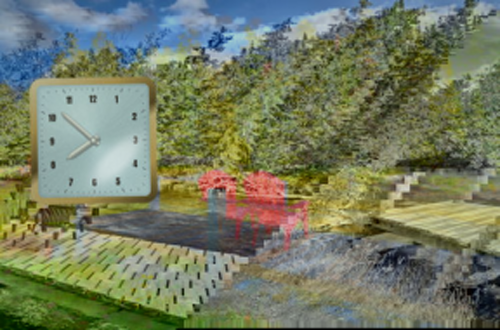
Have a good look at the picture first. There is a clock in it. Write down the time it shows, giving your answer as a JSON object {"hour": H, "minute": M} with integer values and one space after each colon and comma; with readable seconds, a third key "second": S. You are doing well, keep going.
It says {"hour": 7, "minute": 52}
